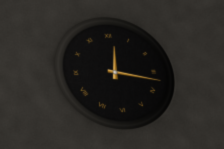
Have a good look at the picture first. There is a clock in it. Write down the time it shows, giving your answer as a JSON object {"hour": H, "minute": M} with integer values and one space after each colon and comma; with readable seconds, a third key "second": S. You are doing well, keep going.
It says {"hour": 12, "minute": 17}
